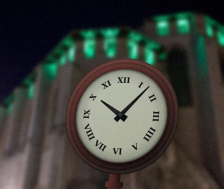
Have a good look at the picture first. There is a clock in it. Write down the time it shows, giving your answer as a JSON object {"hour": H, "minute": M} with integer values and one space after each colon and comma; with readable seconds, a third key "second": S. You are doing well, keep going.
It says {"hour": 10, "minute": 7}
